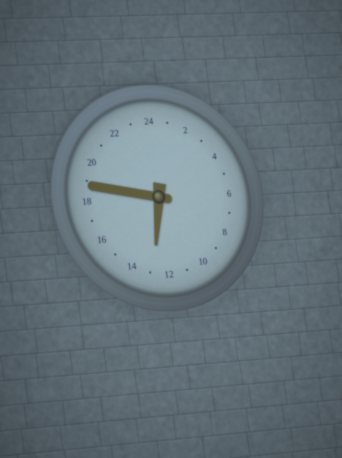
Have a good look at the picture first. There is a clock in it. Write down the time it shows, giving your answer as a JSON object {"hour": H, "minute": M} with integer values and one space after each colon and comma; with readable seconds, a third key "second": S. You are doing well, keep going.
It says {"hour": 12, "minute": 47}
